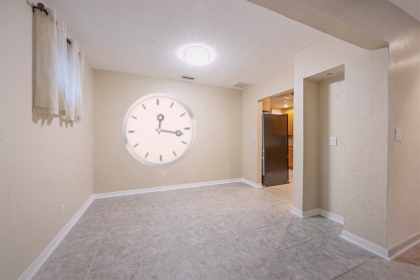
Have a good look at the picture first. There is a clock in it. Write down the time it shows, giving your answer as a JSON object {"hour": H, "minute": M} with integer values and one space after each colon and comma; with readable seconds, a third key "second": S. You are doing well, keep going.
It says {"hour": 12, "minute": 17}
